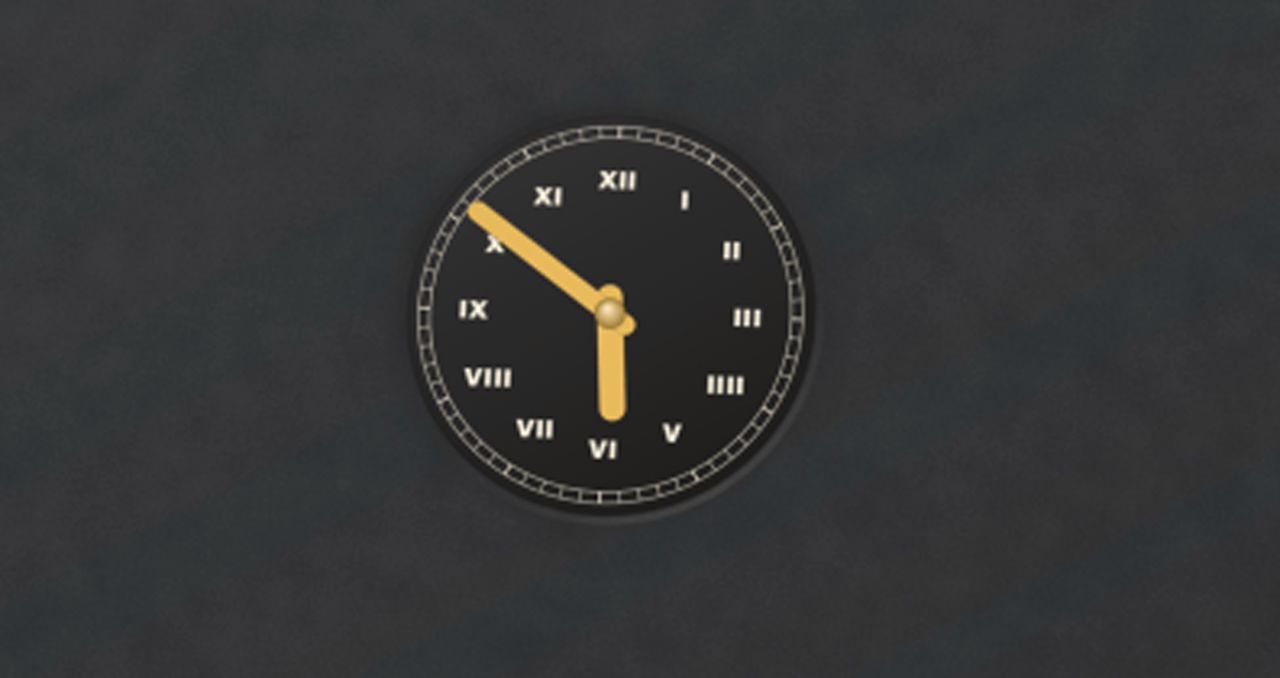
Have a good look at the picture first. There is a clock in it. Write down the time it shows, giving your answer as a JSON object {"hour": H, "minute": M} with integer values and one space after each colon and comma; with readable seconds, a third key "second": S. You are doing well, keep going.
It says {"hour": 5, "minute": 51}
